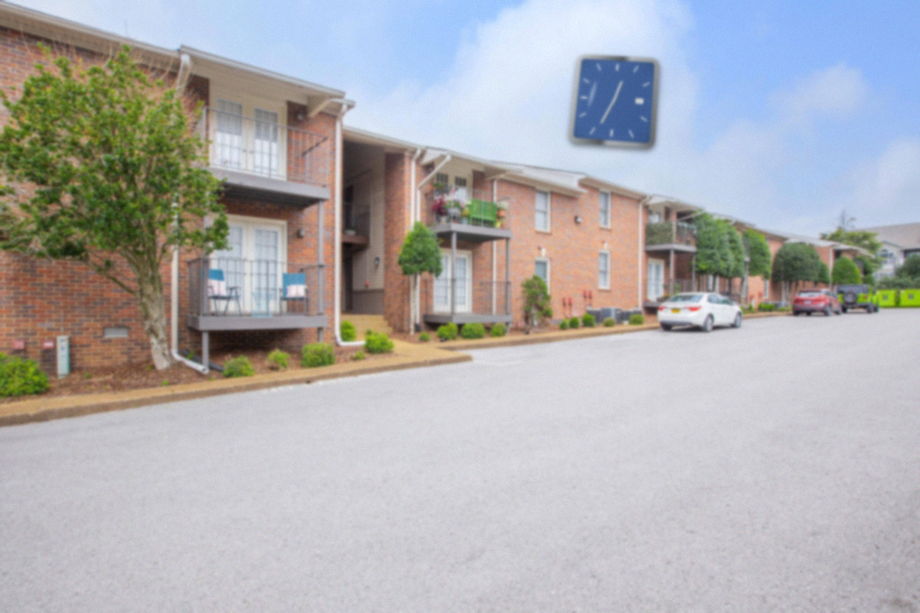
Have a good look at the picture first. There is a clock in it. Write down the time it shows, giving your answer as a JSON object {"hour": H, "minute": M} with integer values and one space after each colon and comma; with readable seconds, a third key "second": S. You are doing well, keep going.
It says {"hour": 12, "minute": 34}
